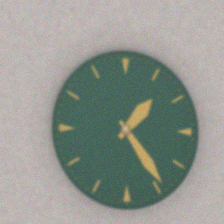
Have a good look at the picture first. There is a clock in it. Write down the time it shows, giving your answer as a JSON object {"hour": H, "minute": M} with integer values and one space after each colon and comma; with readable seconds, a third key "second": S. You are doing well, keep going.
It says {"hour": 1, "minute": 24}
